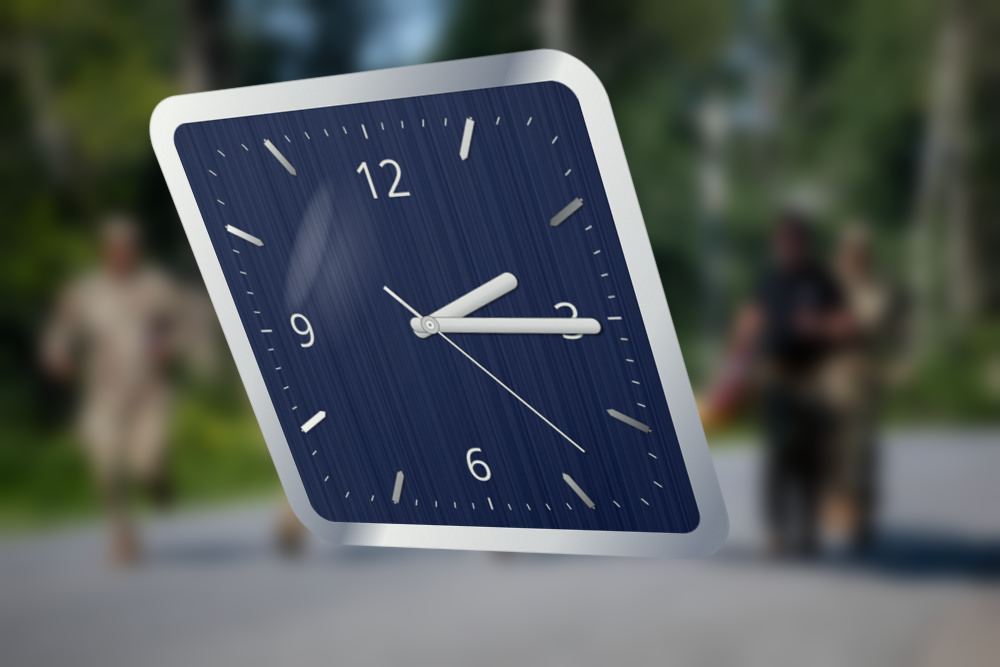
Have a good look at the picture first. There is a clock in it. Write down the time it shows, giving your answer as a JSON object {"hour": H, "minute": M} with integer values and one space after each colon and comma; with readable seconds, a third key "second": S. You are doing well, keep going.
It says {"hour": 2, "minute": 15, "second": 23}
